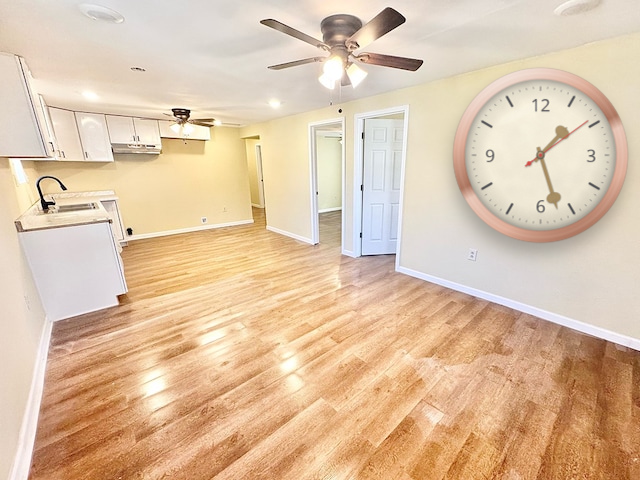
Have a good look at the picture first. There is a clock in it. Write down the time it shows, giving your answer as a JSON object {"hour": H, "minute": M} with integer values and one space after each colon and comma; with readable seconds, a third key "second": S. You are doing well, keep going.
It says {"hour": 1, "minute": 27, "second": 9}
